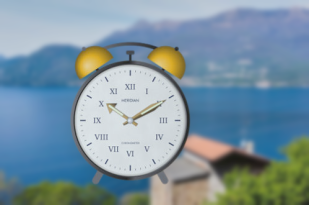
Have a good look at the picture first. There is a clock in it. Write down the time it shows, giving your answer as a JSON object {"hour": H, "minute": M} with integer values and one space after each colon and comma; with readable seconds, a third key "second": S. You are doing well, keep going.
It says {"hour": 10, "minute": 10}
